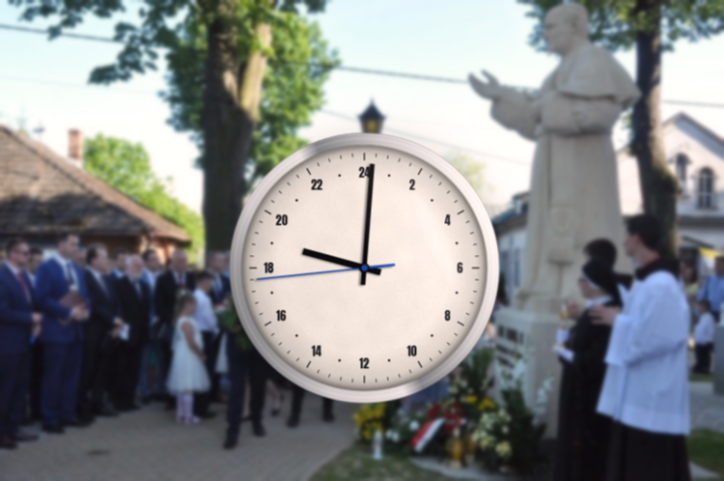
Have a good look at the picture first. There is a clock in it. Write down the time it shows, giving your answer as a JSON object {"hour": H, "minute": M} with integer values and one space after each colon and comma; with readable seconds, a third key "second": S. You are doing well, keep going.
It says {"hour": 19, "minute": 0, "second": 44}
